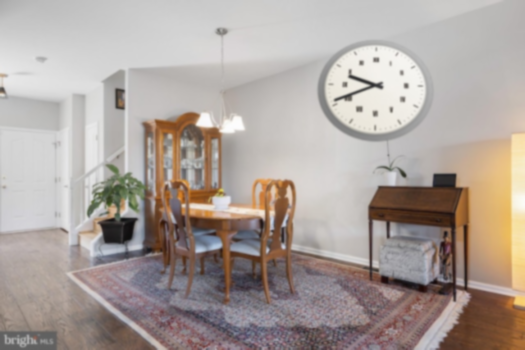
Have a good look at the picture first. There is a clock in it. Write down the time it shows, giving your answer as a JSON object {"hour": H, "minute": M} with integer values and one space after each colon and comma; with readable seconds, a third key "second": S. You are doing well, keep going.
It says {"hour": 9, "minute": 41}
